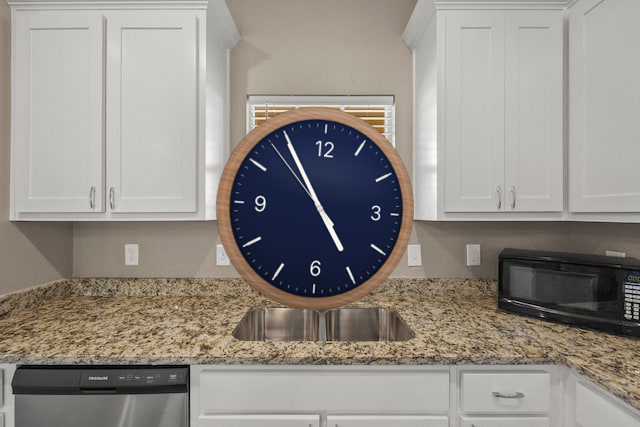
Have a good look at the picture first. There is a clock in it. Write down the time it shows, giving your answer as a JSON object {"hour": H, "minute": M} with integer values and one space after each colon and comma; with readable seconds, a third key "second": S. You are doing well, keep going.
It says {"hour": 4, "minute": 54, "second": 53}
